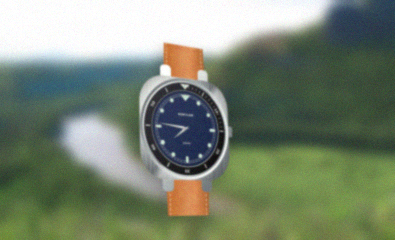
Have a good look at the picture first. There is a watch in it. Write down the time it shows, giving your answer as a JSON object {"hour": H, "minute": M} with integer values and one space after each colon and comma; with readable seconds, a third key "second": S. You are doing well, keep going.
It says {"hour": 7, "minute": 46}
